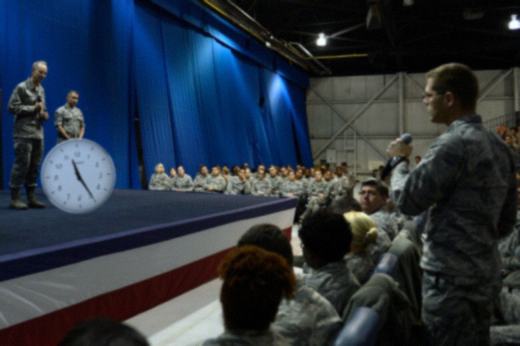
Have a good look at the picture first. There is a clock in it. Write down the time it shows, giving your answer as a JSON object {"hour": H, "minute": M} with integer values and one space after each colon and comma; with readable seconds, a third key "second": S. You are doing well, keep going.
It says {"hour": 11, "minute": 25}
